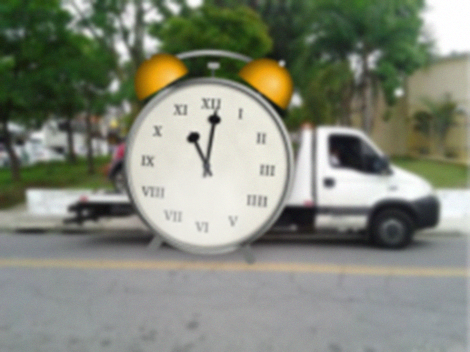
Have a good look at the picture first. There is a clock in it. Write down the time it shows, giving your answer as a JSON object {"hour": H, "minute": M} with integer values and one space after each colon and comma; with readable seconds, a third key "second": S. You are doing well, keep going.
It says {"hour": 11, "minute": 1}
